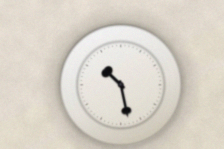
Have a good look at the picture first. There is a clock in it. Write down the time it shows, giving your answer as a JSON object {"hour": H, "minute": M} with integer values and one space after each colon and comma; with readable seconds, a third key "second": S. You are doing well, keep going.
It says {"hour": 10, "minute": 28}
